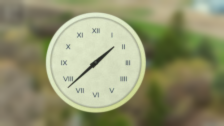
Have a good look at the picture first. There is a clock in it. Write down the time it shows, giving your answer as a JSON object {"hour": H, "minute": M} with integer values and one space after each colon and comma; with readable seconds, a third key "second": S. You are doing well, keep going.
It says {"hour": 1, "minute": 38}
